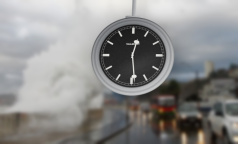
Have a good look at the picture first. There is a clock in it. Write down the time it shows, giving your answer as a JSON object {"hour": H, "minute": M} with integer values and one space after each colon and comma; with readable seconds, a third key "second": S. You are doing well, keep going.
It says {"hour": 12, "minute": 29}
